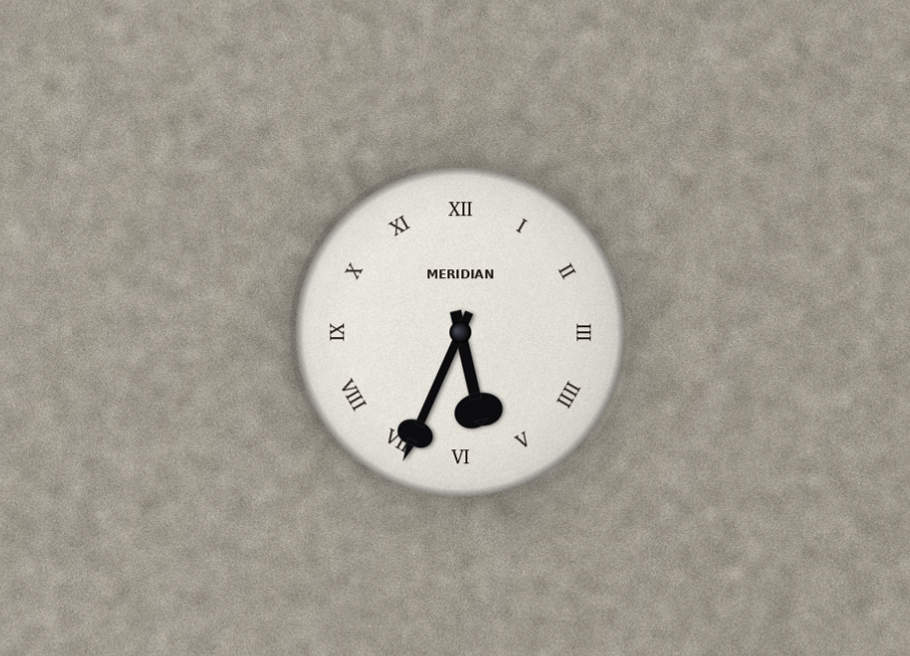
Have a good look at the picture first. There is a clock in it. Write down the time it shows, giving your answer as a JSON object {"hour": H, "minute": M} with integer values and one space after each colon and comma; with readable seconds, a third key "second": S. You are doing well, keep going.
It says {"hour": 5, "minute": 34}
